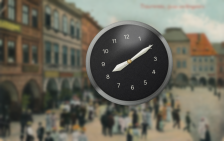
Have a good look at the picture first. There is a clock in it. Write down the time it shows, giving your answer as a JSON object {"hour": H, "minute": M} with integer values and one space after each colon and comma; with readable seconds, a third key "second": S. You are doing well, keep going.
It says {"hour": 8, "minute": 10}
